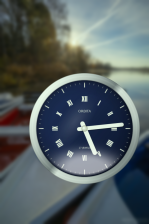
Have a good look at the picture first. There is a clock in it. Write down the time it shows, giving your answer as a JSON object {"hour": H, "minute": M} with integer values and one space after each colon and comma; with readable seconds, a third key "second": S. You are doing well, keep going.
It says {"hour": 5, "minute": 14}
